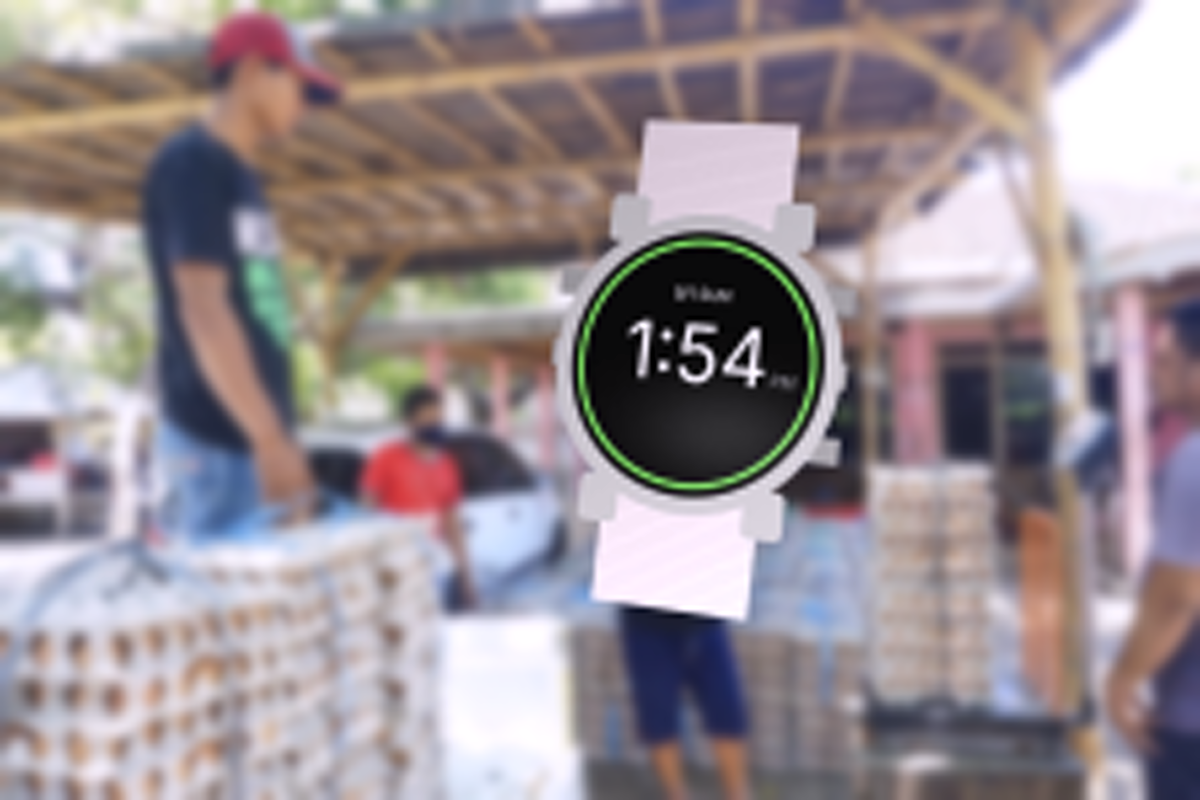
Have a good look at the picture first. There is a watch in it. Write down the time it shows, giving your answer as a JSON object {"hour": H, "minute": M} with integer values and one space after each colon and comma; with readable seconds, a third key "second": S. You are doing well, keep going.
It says {"hour": 1, "minute": 54}
